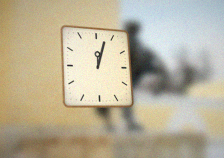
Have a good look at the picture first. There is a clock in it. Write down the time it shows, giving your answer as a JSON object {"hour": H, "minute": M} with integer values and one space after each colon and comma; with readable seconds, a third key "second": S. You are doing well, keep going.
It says {"hour": 12, "minute": 3}
